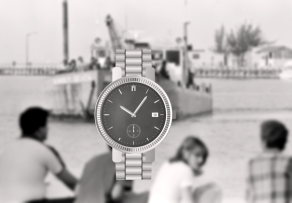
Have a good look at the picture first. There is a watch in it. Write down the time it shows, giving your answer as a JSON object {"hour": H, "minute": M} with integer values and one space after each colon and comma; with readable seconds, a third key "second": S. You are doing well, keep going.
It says {"hour": 10, "minute": 6}
